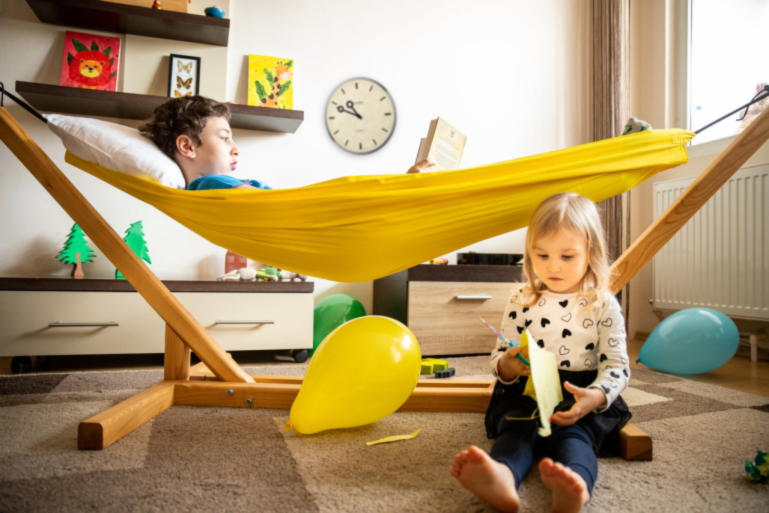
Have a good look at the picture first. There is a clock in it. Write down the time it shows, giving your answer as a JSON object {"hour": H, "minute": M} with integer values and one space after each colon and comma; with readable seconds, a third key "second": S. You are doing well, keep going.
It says {"hour": 10, "minute": 49}
